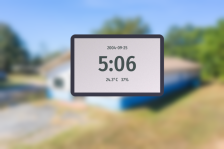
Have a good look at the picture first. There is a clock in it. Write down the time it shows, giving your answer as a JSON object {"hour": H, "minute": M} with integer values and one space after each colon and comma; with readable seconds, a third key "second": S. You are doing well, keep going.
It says {"hour": 5, "minute": 6}
